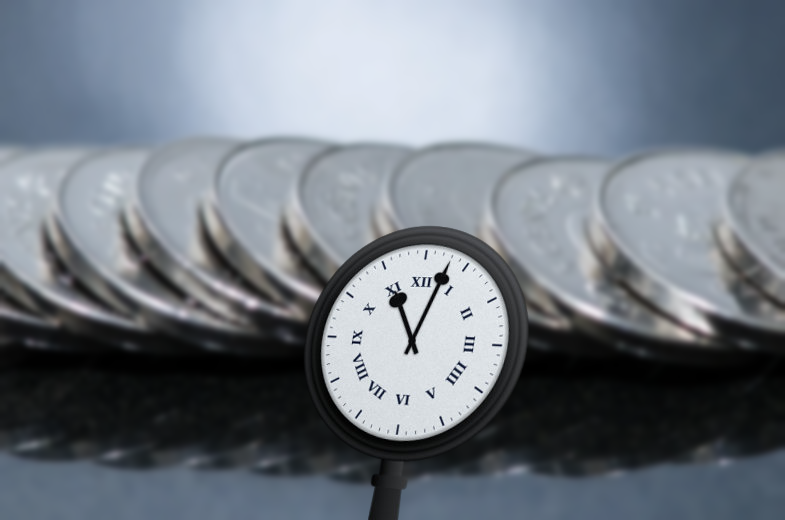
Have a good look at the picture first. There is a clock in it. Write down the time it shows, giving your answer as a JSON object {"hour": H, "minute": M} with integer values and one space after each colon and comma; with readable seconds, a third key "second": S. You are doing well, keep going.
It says {"hour": 11, "minute": 3}
